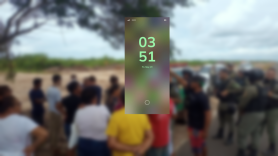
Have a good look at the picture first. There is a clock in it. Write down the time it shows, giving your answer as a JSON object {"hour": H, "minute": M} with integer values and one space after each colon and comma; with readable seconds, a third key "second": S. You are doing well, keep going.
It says {"hour": 3, "minute": 51}
